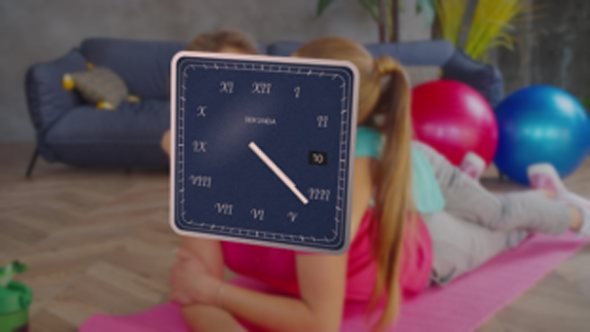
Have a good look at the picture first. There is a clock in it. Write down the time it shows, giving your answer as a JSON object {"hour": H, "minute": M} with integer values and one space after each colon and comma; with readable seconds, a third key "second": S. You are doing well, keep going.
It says {"hour": 4, "minute": 22}
